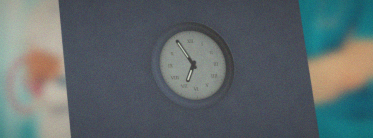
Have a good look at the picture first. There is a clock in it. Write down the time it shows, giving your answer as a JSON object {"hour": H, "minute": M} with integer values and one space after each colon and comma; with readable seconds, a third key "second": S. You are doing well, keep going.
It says {"hour": 6, "minute": 55}
